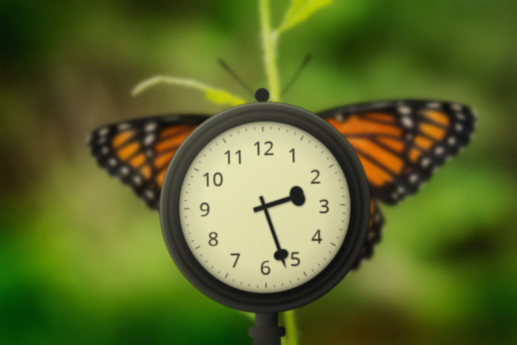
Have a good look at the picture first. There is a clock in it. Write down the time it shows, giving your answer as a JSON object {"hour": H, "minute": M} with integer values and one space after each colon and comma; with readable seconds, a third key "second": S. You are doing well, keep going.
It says {"hour": 2, "minute": 27}
